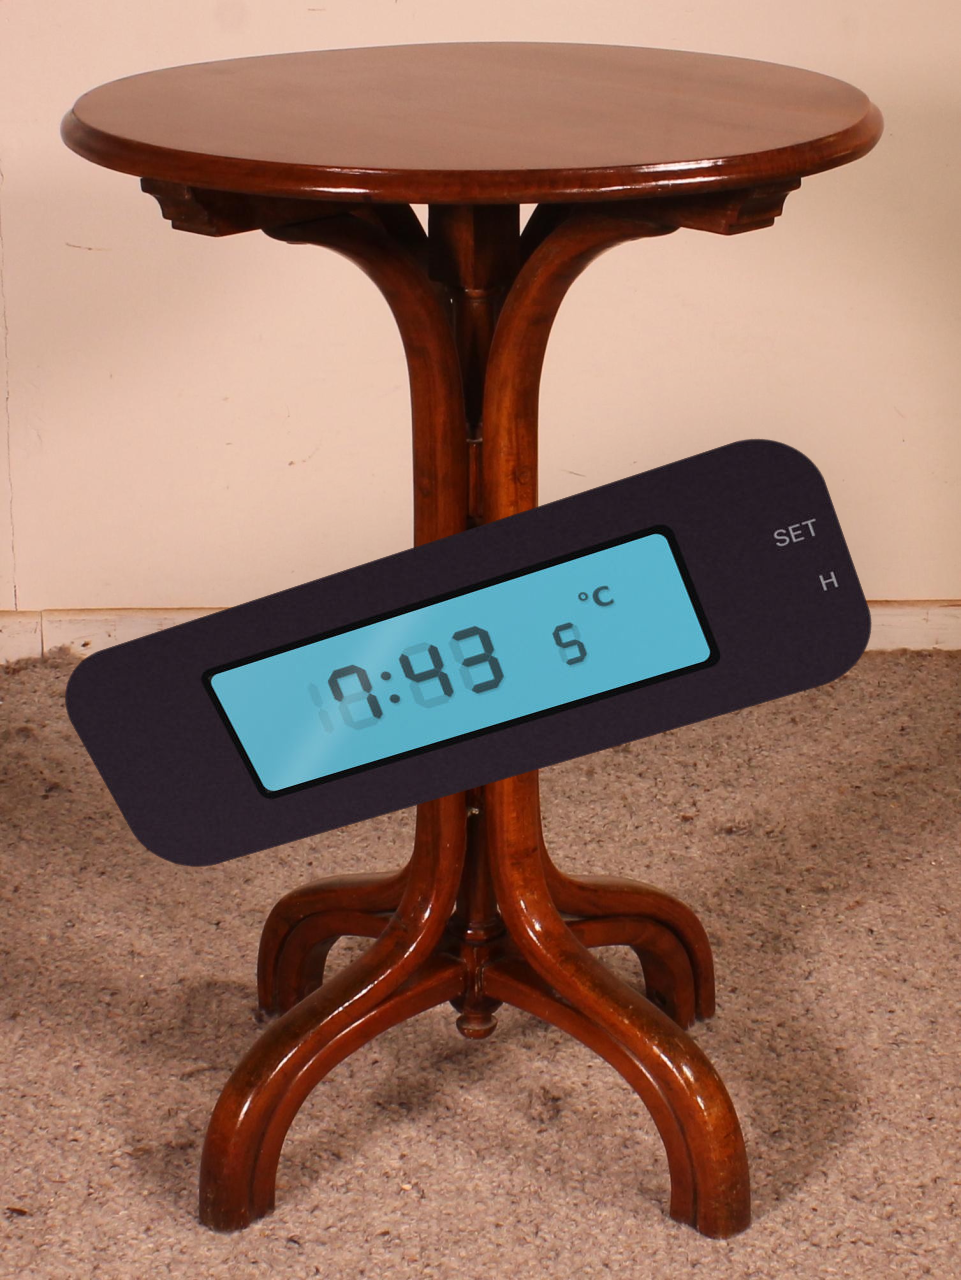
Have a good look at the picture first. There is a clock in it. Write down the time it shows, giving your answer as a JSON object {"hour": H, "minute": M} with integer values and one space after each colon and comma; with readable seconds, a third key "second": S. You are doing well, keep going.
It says {"hour": 7, "minute": 43}
